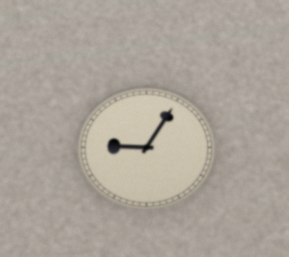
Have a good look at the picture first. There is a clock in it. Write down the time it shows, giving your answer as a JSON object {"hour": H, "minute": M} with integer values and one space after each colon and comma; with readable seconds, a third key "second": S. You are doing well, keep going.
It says {"hour": 9, "minute": 5}
